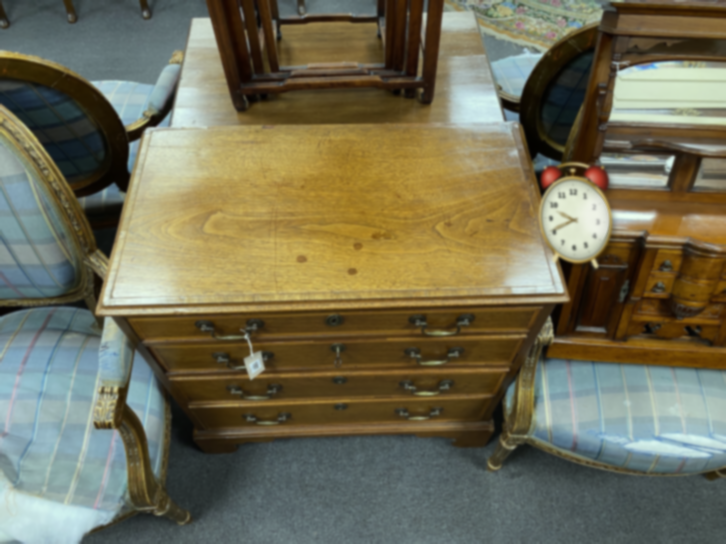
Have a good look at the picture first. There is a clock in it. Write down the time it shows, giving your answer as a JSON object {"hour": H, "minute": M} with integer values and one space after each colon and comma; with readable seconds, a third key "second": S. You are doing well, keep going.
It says {"hour": 9, "minute": 41}
